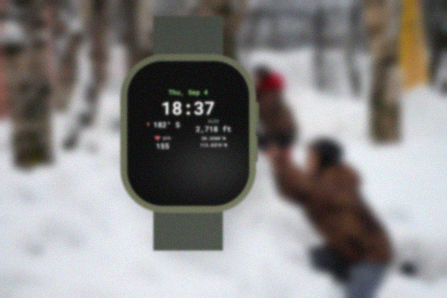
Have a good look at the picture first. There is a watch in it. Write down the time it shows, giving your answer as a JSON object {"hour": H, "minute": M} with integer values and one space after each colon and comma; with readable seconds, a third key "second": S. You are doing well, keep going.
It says {"hour": 18, "minute": 37}
